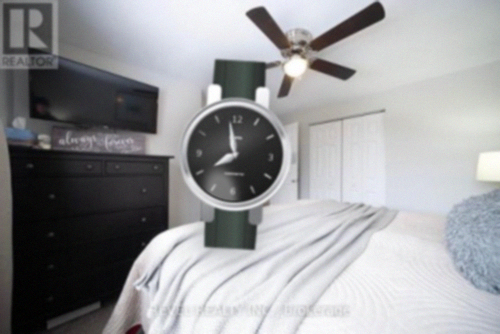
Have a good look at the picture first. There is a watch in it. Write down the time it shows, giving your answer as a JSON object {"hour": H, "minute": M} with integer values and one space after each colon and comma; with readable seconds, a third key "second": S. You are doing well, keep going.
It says {"hour": 7, "minute": 58}
